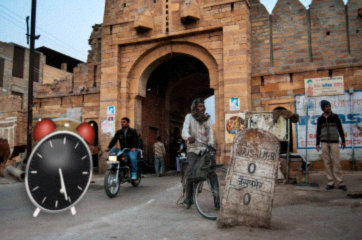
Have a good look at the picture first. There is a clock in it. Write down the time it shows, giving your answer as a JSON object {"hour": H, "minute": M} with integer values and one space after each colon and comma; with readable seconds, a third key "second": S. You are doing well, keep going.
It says {"hour": 5, "minute": 26}
